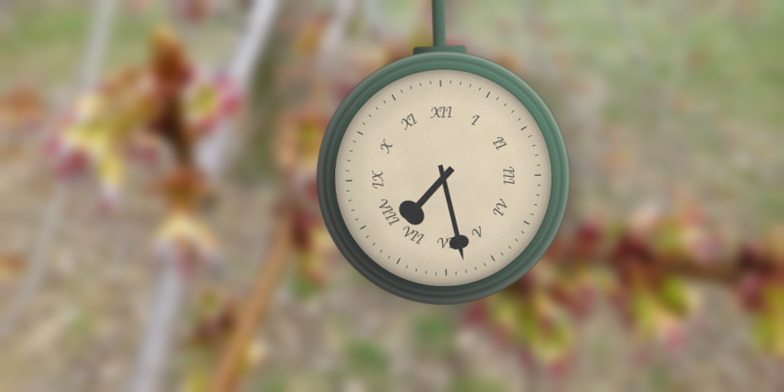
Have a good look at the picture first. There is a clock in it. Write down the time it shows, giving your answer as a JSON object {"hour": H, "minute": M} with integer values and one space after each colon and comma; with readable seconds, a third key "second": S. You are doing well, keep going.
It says {"hour": 7, "minute": 28}
